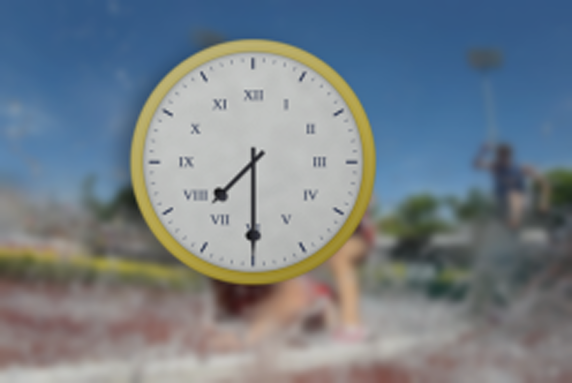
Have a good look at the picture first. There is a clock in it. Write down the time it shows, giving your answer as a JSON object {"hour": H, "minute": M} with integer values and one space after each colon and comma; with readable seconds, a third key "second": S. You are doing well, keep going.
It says {"hour": 7, "minute": 30}
